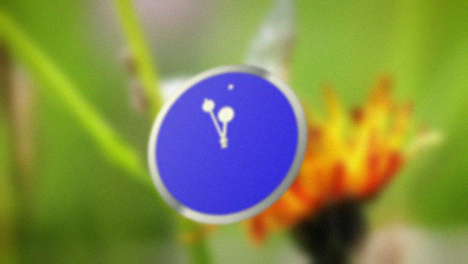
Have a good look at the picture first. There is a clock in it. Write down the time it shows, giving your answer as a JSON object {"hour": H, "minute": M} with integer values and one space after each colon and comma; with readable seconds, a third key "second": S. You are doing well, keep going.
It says {"hour": 11, "minute": 55}
